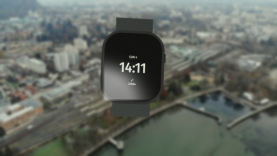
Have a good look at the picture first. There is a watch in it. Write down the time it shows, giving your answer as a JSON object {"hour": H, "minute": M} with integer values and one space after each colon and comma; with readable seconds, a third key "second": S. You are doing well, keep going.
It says {"hour": 14, "minute": 11}
